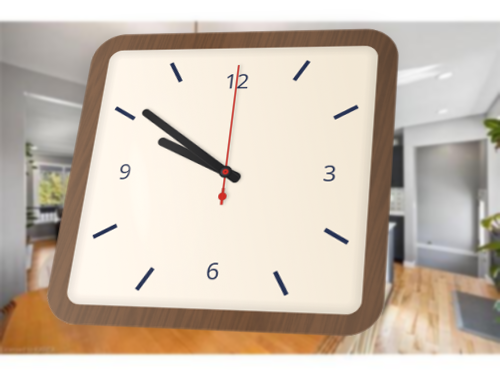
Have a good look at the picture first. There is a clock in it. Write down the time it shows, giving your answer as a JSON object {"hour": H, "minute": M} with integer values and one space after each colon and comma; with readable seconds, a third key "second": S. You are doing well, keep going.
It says {"hour": 9, "minute": 51, "second": 0}
